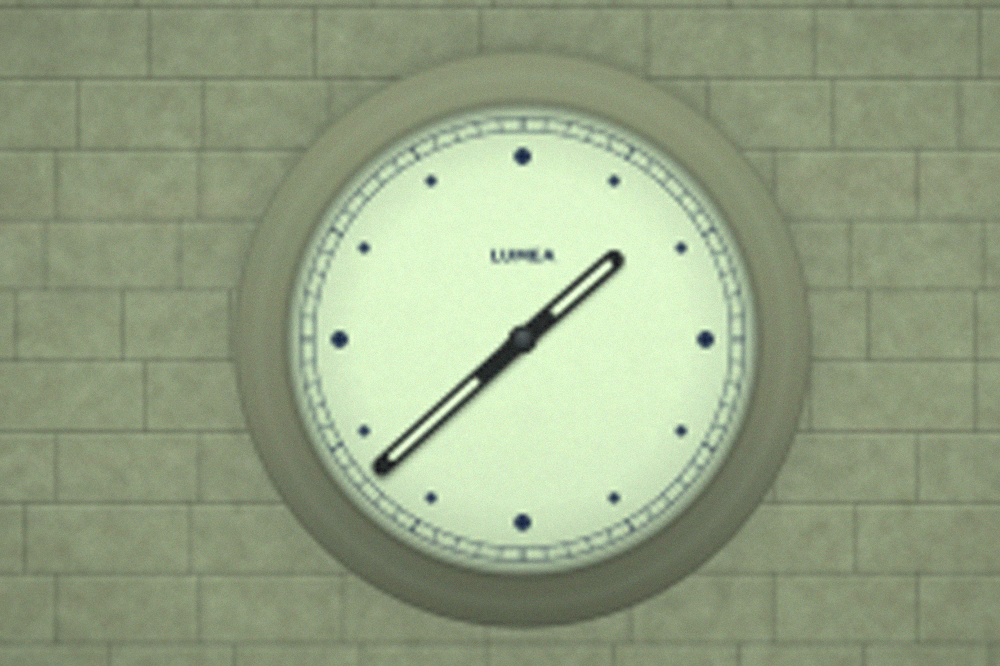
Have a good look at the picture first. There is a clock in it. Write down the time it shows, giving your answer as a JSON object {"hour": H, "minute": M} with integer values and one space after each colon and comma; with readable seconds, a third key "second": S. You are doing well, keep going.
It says {"hour": 1, "minute": 38}
